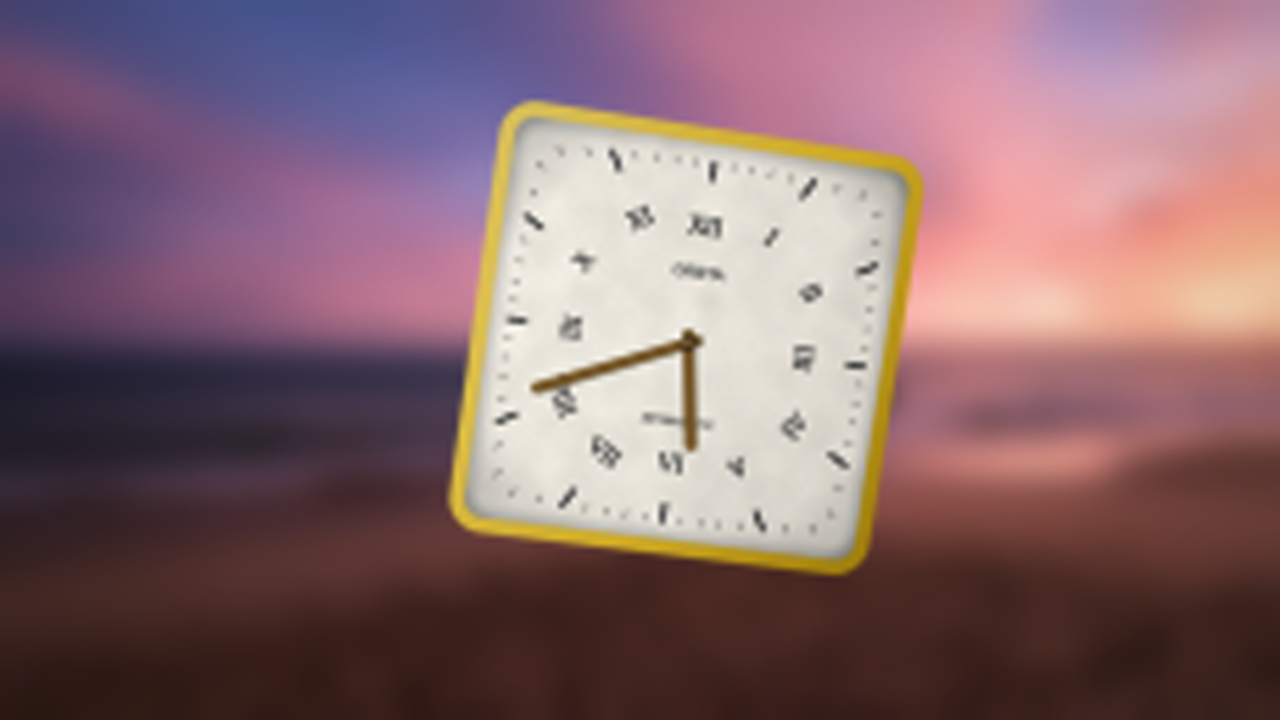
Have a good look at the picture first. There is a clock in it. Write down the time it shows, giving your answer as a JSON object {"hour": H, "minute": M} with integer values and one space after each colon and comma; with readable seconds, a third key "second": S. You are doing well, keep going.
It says {"hour": 5, "minute": 41}
